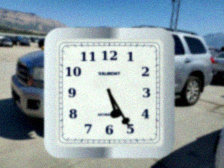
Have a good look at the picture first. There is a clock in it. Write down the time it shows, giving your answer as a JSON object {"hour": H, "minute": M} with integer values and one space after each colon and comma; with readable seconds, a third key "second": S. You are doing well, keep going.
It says {"hour": 5, "minute": 25}
